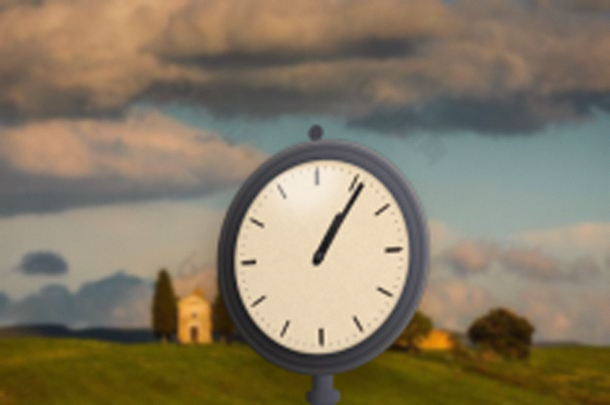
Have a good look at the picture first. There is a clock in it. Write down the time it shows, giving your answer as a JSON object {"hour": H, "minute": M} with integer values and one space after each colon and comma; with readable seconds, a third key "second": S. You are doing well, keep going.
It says {"hour": 1, "minute": 6}
